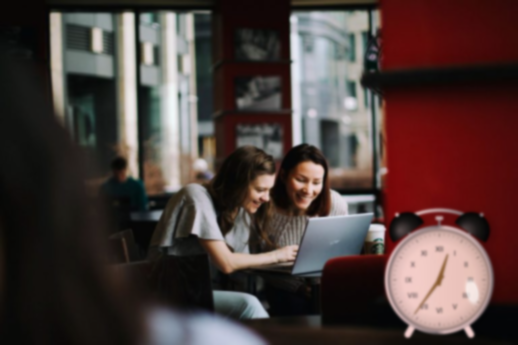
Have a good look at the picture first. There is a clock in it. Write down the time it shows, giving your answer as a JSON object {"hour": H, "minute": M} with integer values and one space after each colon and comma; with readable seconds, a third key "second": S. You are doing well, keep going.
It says {"hour": 12, "minute": 36}
